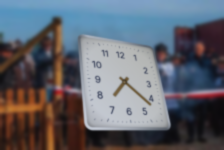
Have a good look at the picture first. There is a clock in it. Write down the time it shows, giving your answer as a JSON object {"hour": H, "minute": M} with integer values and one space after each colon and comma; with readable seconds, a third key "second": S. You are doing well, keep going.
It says {"hour": 7, "minute": 22}
